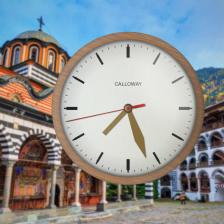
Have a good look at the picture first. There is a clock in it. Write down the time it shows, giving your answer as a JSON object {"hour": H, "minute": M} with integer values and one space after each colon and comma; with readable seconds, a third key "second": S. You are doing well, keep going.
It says {"hour": 7, "minute": 26, "second": 43}
